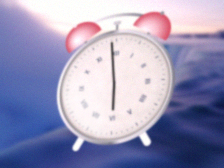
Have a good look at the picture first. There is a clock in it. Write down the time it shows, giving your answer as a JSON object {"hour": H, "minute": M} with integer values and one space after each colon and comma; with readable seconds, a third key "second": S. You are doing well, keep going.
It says {"hour": 5, "minute": 59}
